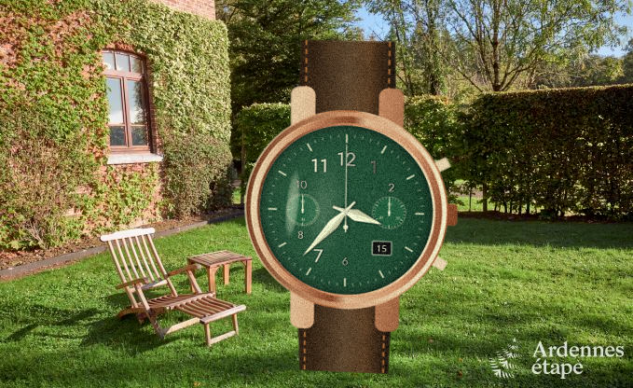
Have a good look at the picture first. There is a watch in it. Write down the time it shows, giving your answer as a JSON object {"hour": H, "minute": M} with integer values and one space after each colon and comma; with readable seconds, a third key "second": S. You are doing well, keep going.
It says {"hour": 3, "minute": 37}
